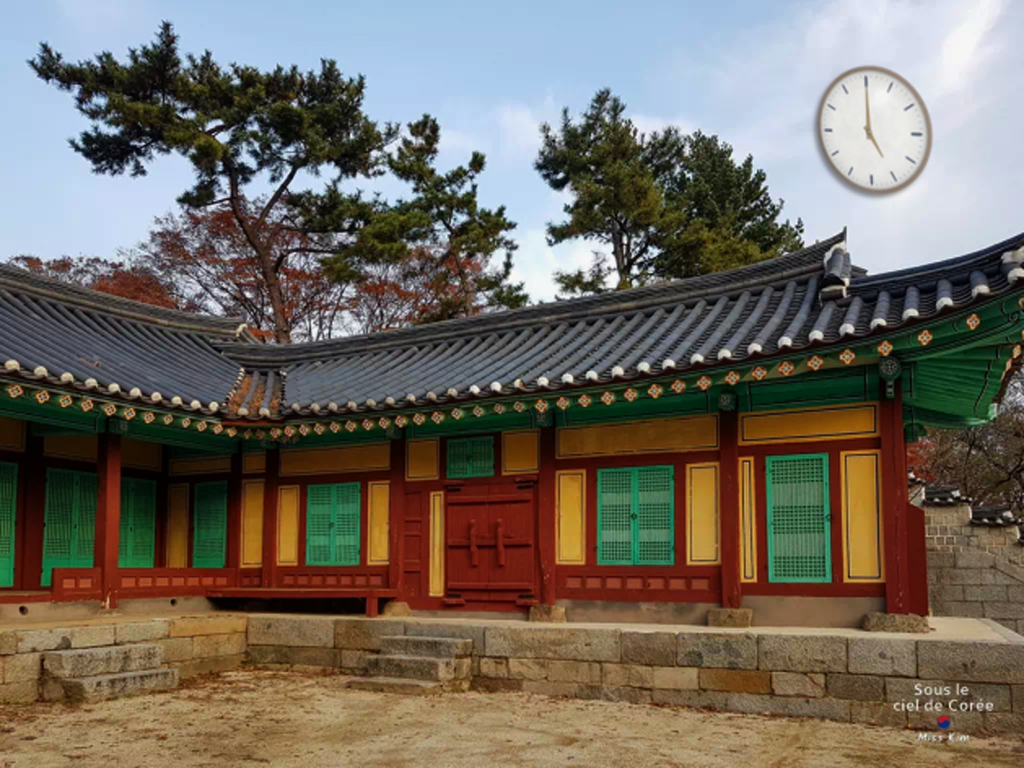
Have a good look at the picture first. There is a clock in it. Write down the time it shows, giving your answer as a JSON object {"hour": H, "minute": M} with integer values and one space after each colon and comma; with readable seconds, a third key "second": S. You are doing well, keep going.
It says {"hour": 5, "minute": 0}
